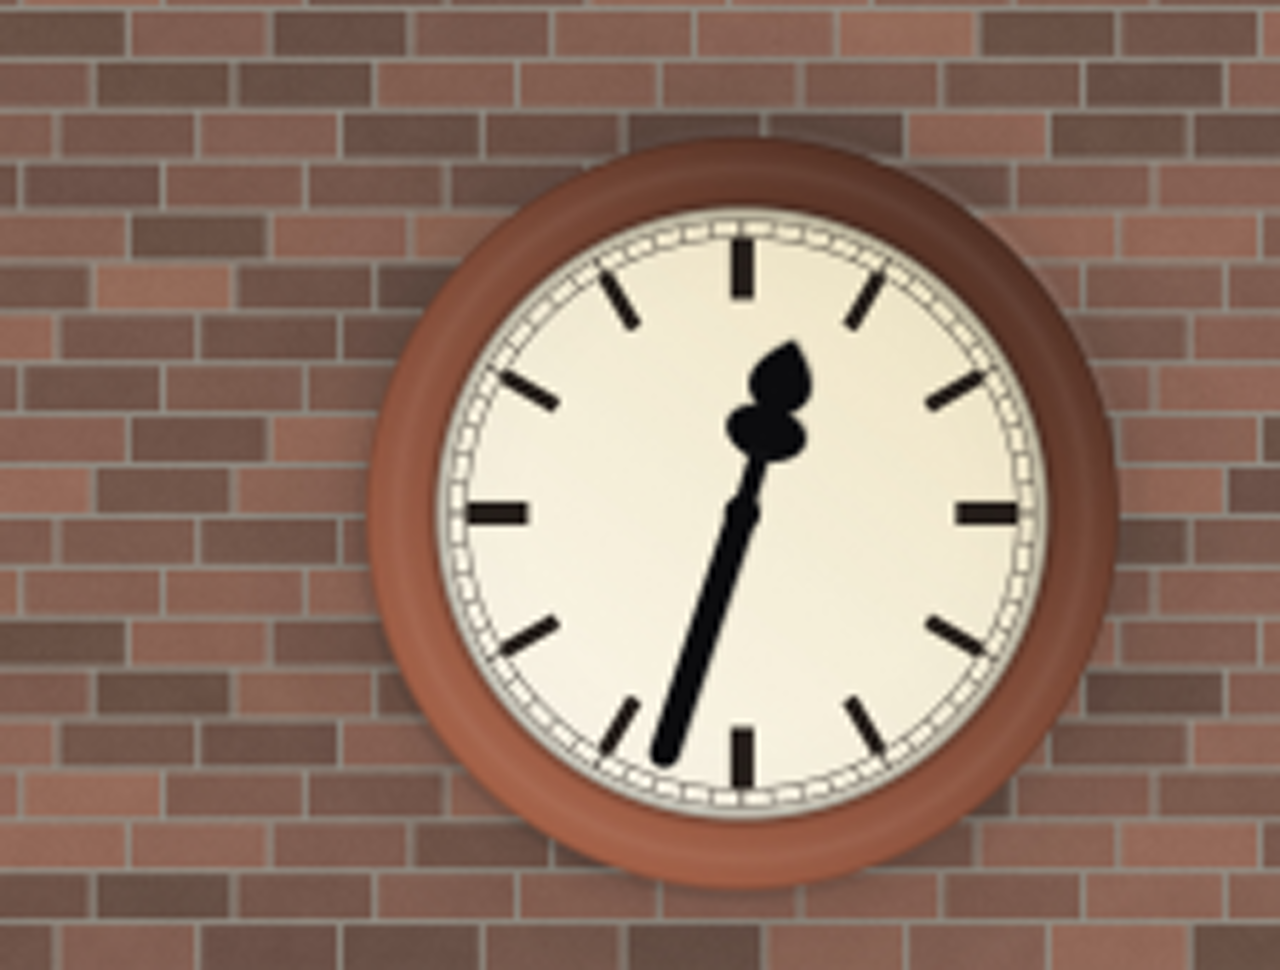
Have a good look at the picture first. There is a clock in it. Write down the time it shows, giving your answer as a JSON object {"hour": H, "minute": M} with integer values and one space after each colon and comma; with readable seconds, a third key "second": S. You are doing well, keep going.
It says {"hour": 12, "minute": 33}
